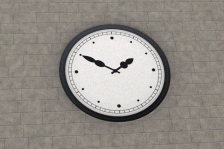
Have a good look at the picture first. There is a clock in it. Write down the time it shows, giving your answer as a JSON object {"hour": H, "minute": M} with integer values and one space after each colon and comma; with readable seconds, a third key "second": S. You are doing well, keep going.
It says {"hour": 1, "minute": 50}
